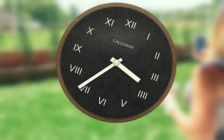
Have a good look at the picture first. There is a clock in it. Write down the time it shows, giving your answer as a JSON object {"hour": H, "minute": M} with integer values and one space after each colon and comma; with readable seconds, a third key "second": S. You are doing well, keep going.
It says {"hour": 3, "minute": 36}
